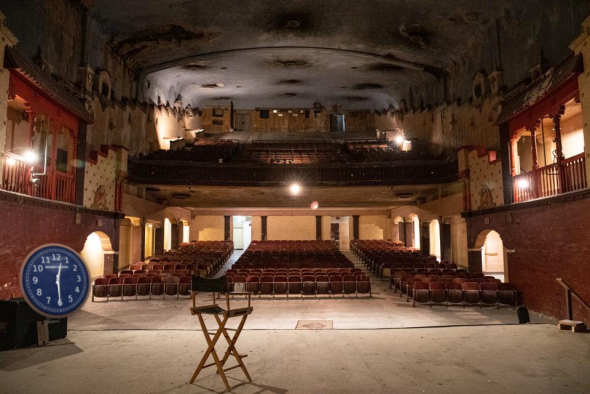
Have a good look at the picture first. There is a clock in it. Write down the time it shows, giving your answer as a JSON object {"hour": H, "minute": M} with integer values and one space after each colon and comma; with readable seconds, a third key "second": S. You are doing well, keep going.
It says {"hour": 12, "minute": 30}
